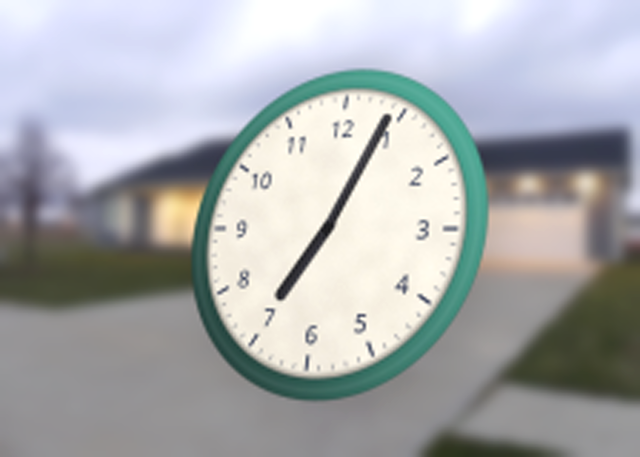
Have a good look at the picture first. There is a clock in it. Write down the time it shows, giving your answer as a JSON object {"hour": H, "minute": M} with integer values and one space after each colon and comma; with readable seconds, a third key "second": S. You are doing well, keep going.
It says {"hour": 7, "minute": 4}
